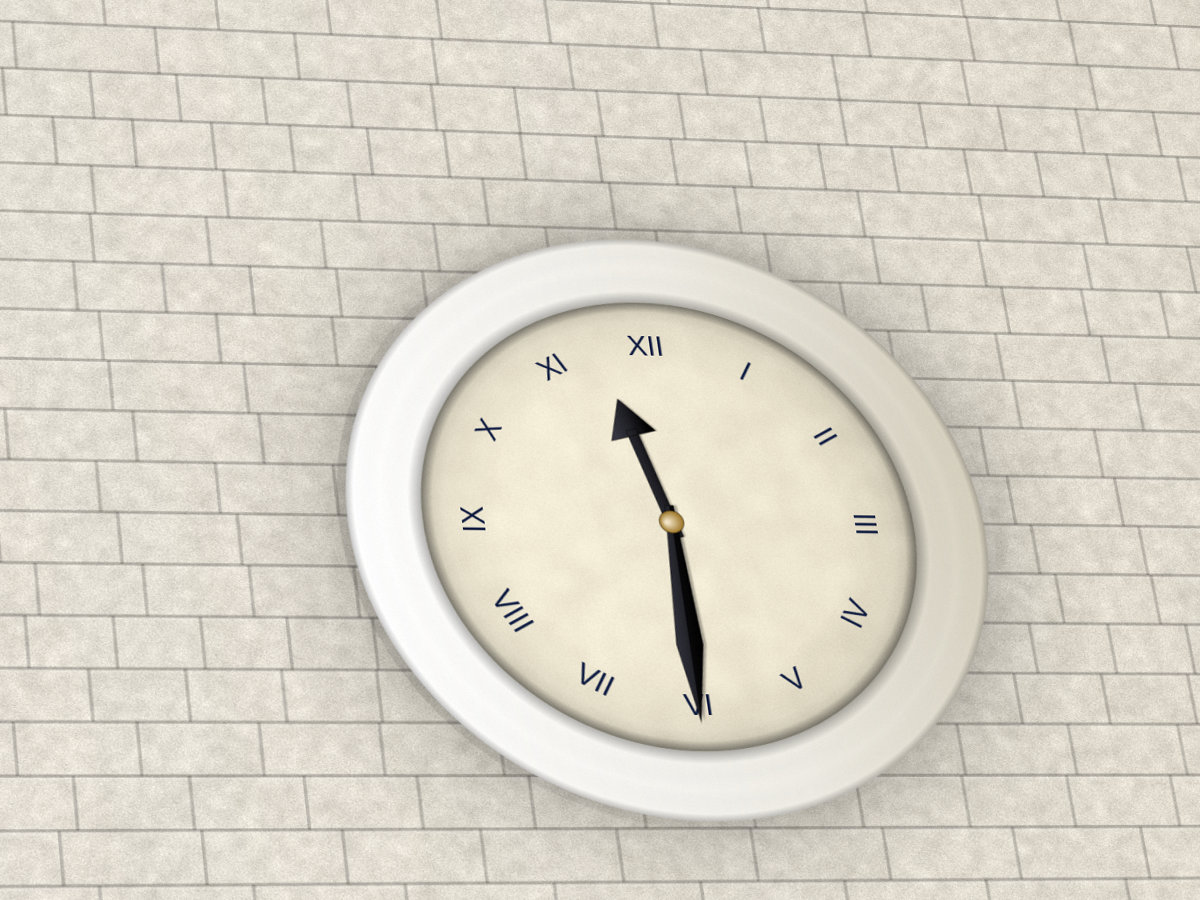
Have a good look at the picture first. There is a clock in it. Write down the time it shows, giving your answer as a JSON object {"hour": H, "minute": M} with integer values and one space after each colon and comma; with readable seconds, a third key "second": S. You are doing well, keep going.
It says {"hour": 11, "minute": 30}
